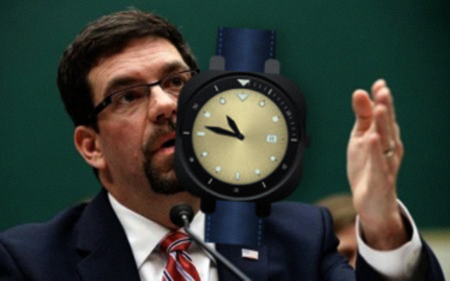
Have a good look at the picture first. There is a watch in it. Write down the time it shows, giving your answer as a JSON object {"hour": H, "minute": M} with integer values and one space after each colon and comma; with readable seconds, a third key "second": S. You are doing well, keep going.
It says {"hour": 10, "minute": 47}
